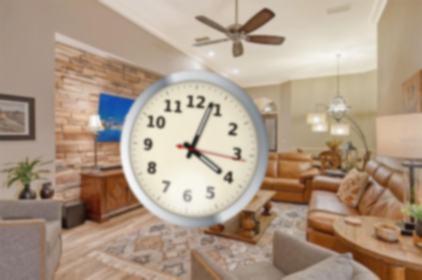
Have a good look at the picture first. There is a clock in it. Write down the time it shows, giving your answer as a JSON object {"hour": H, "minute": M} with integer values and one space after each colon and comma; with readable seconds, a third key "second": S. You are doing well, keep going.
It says {"hour": 4, "minute": 3, "second": 16}
